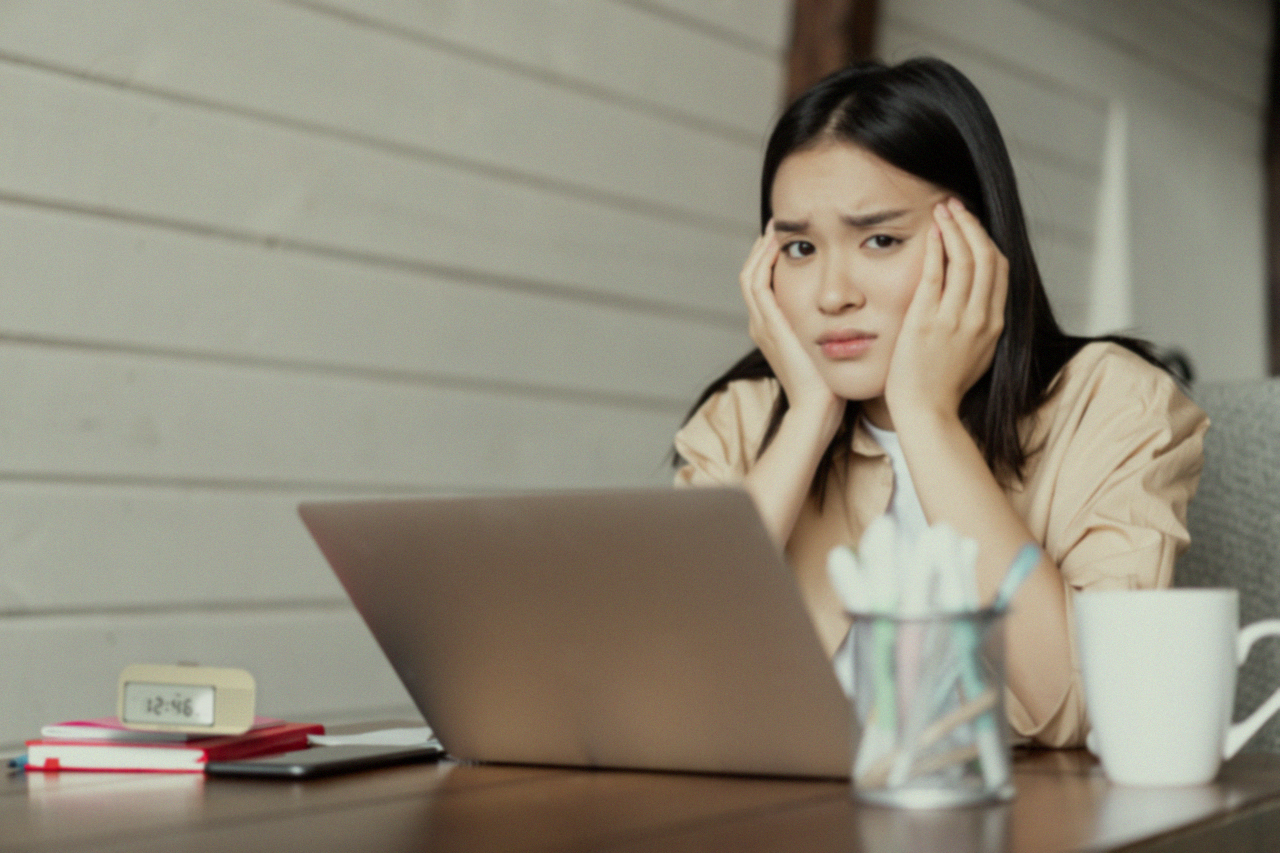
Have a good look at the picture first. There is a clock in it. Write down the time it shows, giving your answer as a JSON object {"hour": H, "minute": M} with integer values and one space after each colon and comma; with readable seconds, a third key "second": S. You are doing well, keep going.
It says {"hour": 12, "minute": 46}
